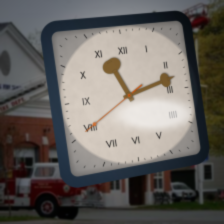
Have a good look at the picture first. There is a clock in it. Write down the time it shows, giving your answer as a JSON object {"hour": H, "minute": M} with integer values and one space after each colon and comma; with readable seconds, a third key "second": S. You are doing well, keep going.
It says {"hour": 11, "minute": 12, "second": 40}
